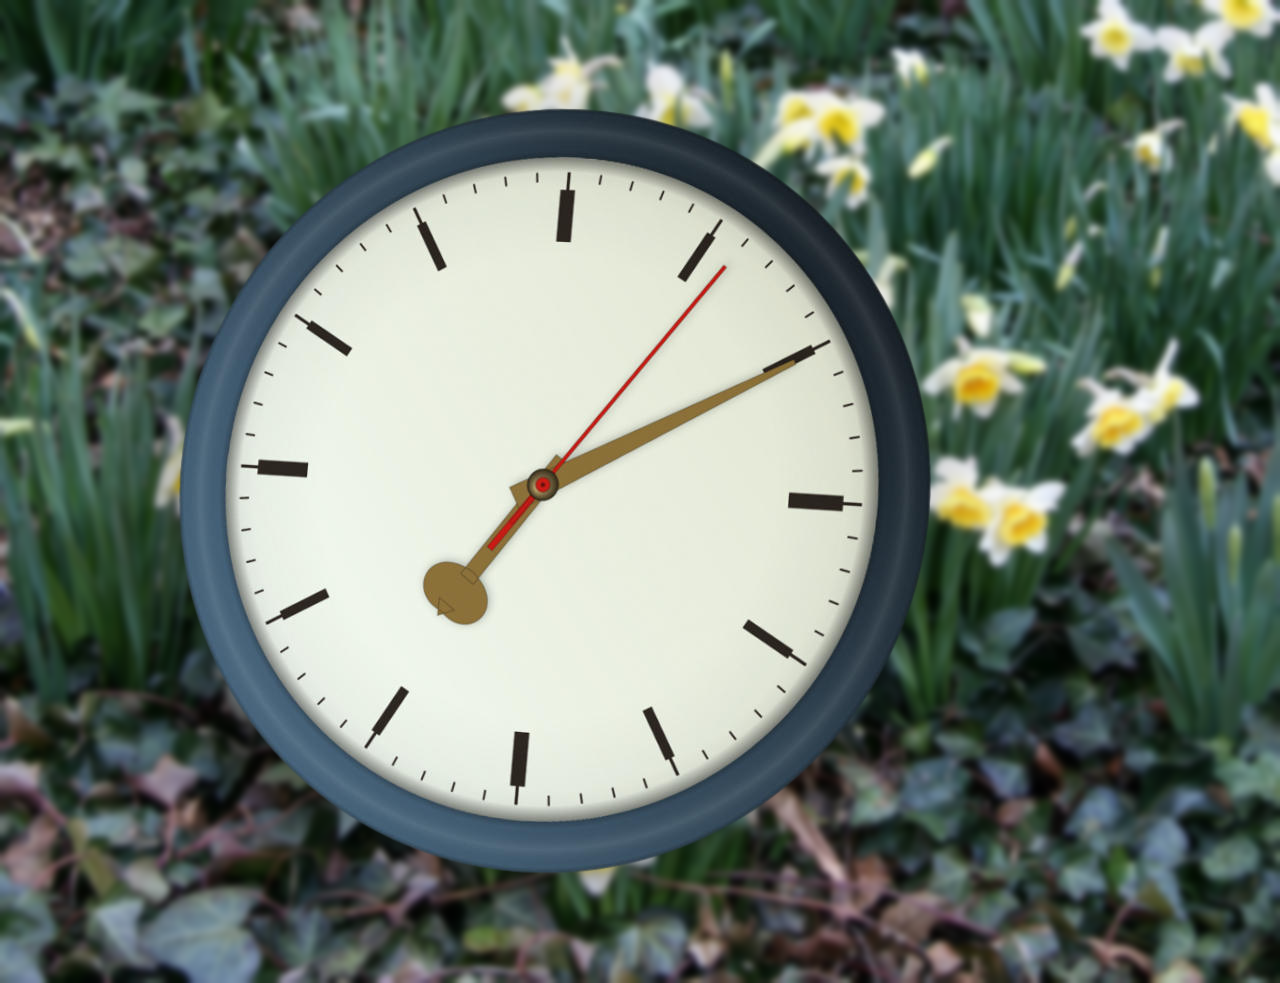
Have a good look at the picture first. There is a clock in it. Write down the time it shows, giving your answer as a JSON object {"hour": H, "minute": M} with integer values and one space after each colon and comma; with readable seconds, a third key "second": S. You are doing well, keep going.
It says {"hour": 7, "minute": 10, "second": 6}
